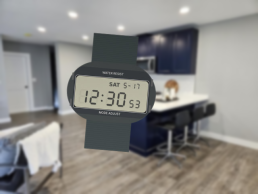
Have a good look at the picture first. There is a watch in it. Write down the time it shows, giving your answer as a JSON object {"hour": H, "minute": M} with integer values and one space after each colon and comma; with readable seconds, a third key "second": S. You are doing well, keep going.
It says {"hour": 12, "minute": 30, "second": 53}
